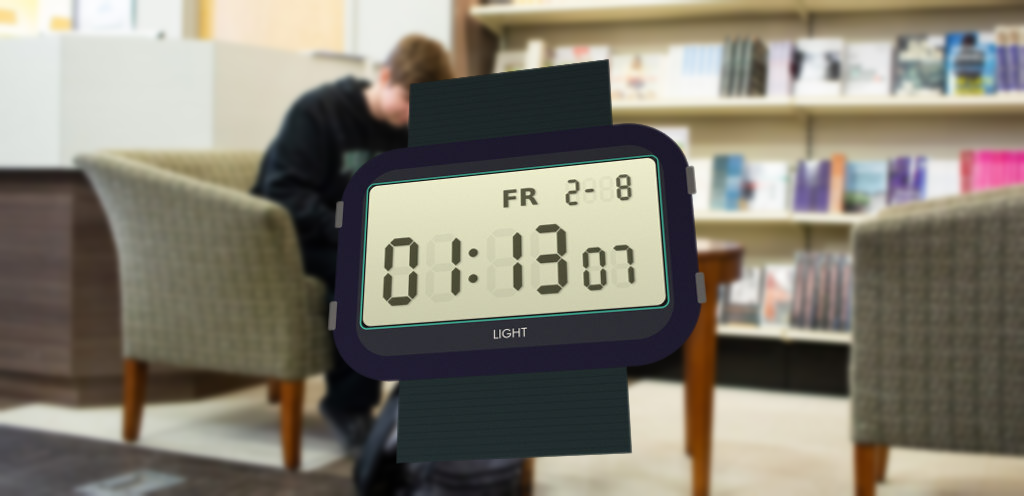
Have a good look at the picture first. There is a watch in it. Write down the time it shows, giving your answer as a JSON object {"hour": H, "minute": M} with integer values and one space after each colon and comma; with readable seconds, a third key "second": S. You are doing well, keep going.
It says {"hour": 1, "minute": 13, "second": 7}
